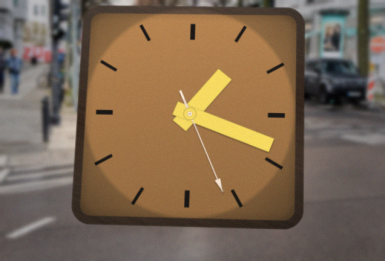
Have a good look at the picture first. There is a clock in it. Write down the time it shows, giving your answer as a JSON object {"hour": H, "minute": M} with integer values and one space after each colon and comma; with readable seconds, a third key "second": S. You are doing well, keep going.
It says {"hour": 1, "minute": 18, "second": 26}
